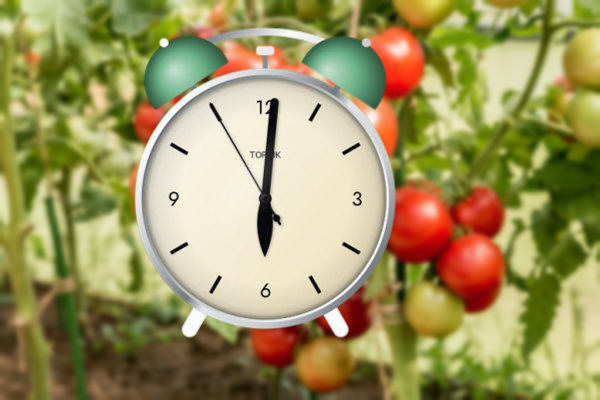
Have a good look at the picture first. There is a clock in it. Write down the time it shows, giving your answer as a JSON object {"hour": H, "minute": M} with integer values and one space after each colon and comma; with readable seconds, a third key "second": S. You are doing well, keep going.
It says {"hour": 6, "minute": 0, "second": 55}
